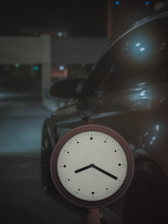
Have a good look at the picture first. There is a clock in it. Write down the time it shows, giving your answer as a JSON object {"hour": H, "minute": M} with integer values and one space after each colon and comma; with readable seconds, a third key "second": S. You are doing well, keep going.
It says {"hour": 8, "minute": 20}
